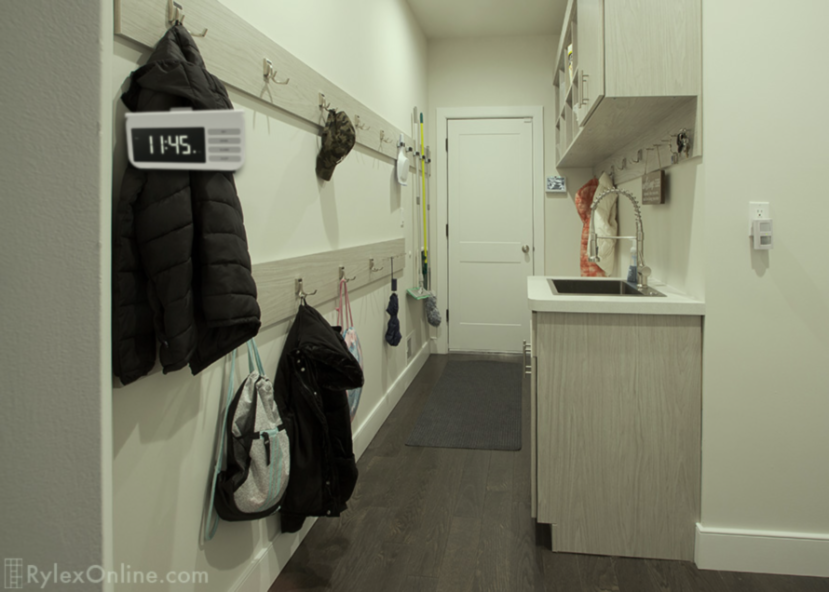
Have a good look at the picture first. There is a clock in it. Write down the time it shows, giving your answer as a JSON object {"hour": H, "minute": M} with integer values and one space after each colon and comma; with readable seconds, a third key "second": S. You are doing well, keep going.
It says {"hour": 11, "minute": 45}
